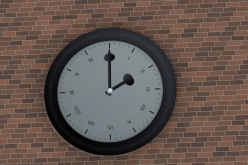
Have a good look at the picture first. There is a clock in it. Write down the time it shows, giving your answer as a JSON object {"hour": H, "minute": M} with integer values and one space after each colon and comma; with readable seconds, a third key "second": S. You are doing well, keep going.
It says {"hour": 2, "minute": 0}
